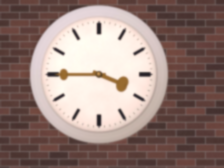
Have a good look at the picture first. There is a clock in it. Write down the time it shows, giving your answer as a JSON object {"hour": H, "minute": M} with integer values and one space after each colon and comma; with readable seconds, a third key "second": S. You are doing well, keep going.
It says {"hour": 3, "minute": 45}
